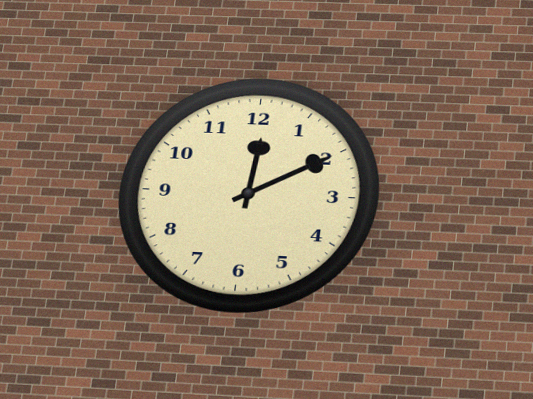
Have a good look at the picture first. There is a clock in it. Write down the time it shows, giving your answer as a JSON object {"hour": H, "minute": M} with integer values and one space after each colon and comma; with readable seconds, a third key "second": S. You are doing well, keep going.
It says {"hour": 12, "minute": 10}
